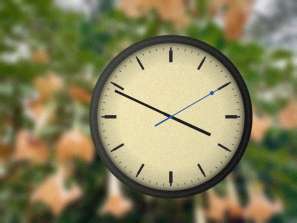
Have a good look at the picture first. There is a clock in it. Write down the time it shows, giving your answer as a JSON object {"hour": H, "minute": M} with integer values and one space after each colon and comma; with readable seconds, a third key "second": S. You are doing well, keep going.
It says {"hour": 3, "minute": 49, "second": 10}
